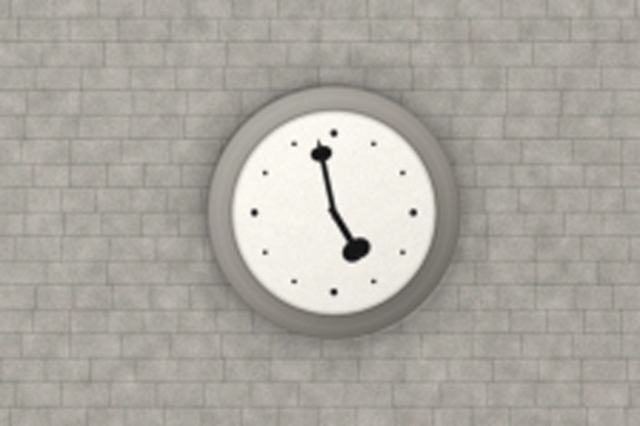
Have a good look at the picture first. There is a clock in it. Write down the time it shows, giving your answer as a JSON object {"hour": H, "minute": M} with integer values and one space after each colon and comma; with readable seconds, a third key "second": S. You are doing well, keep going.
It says {"hour": 4, "minute": 58}
